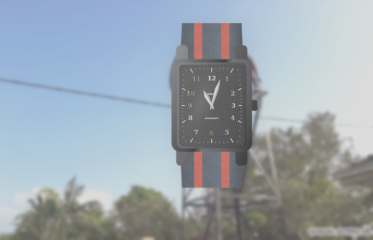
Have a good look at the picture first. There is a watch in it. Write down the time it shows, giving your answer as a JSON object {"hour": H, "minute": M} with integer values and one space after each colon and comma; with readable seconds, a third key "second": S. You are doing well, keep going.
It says {"hour": 11, "minute": 3}
